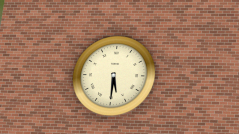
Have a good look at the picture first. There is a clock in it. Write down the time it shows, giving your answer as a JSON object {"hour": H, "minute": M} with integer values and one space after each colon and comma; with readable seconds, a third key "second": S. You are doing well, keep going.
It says {"hour": 5, "minute": 30}
